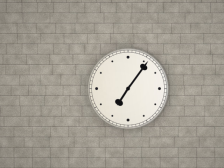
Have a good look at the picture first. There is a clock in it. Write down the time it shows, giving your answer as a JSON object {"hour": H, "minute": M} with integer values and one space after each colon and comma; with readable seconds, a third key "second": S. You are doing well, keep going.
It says {"hour": 7, "minute": 6}
